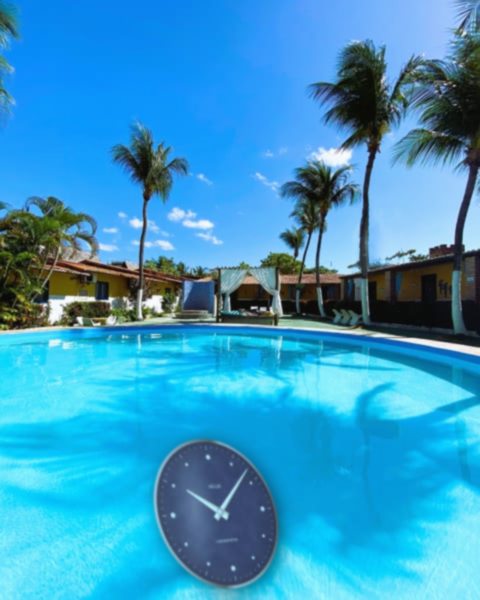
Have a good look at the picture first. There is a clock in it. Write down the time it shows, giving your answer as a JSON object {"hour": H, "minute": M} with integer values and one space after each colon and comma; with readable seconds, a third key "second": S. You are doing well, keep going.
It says {"hour": 10, "minute": 8}
